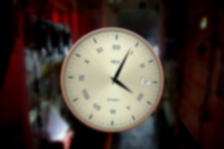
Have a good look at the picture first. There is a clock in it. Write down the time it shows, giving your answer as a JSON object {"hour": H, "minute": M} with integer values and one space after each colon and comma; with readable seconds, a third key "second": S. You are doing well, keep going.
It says {"hour": 4, "minute": 4}
